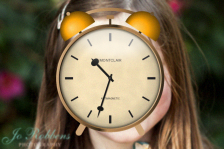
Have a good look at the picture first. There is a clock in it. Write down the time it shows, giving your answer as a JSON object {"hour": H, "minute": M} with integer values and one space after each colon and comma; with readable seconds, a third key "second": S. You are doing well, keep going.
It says {"hour": 10, "minute": 33}
